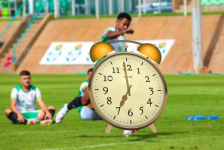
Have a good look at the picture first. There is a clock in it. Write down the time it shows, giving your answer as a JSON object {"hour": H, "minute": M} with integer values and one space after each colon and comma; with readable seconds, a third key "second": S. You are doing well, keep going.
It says {"hour": 6, "minute": 59}
